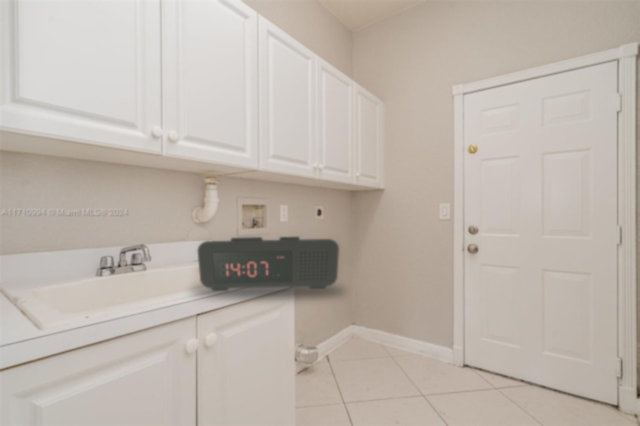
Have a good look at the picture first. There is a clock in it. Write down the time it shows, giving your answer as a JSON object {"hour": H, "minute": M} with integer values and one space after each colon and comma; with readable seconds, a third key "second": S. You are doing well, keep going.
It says {"hour": 14, "minute": 7}
